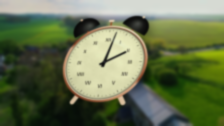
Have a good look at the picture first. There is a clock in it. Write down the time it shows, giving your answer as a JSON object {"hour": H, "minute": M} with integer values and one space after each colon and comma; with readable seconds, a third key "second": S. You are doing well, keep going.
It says {"hour": 2, "minute": 2}
